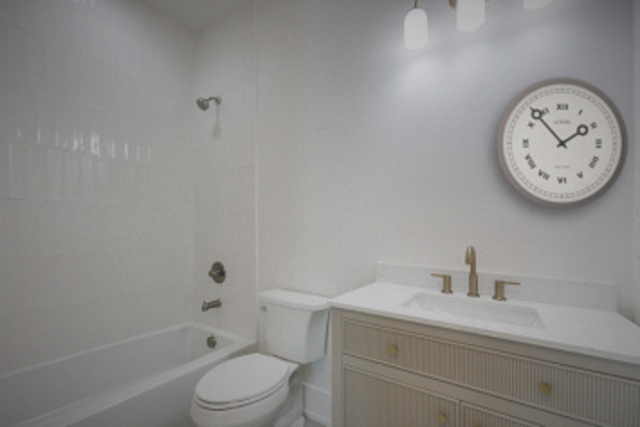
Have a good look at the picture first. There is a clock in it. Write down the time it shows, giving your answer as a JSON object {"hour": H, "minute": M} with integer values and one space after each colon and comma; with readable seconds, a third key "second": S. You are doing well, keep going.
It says {"hour": 1, "minute": 53}
